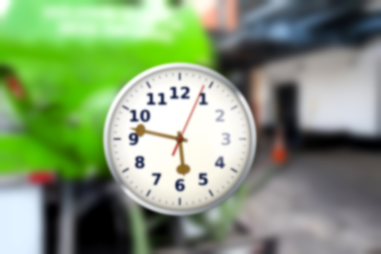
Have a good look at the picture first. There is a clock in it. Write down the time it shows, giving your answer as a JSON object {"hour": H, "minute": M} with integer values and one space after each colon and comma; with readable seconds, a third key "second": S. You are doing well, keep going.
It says {"hour": 5, "minute": 47, "second": 4}
